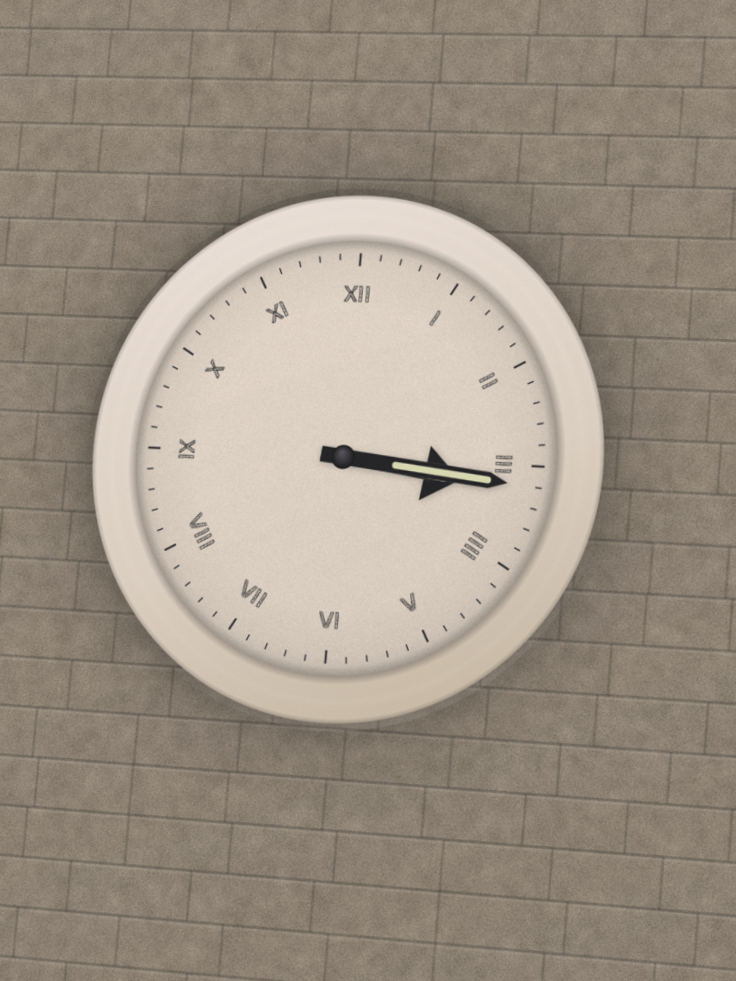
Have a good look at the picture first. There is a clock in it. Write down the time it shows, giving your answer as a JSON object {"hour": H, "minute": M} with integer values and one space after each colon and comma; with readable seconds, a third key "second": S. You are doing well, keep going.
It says {"hour": 3, "minute": 16}
